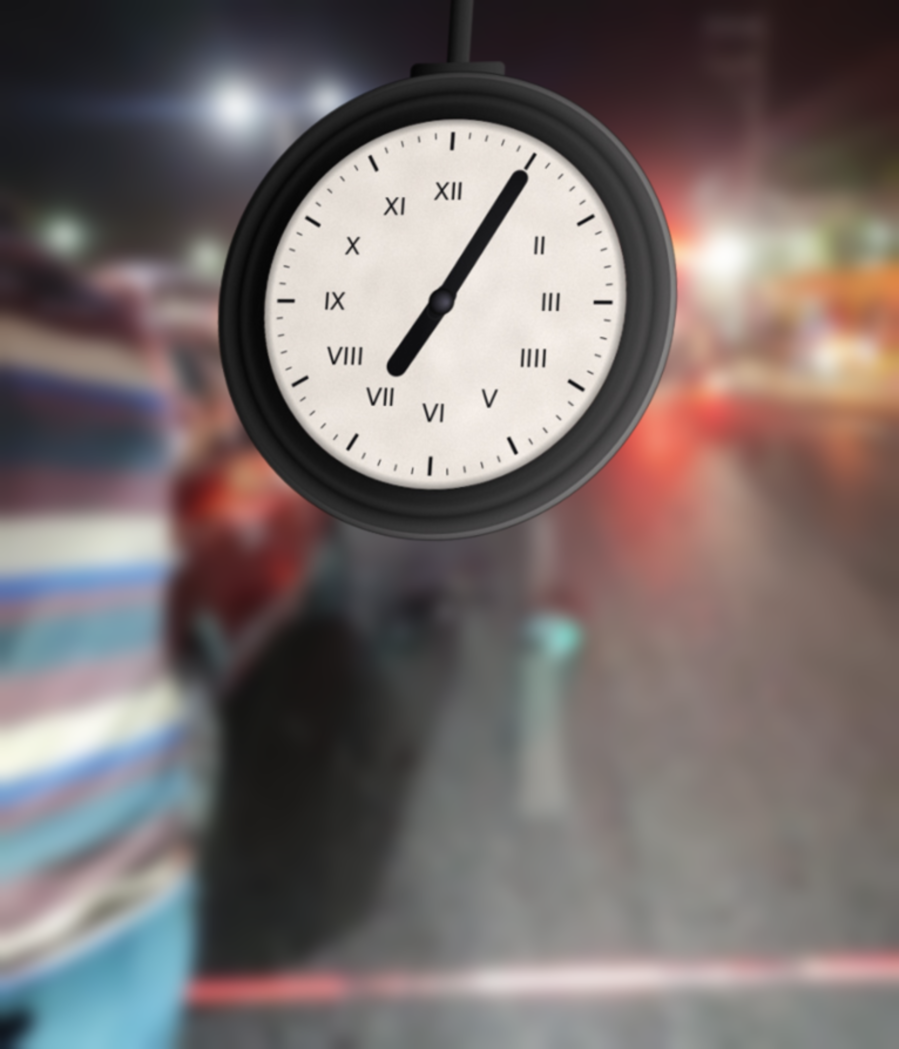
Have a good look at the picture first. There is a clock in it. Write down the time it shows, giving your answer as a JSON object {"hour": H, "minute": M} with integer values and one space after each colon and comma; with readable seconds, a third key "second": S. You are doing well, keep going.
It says {"hour": 7, "minute": 5}
